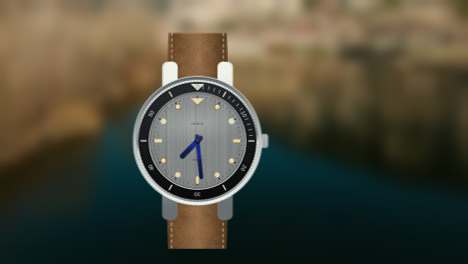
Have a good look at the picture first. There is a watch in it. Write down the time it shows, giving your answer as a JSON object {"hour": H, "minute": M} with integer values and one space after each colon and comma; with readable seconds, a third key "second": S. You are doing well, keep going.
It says {"hour": 7, "minute": 29}
